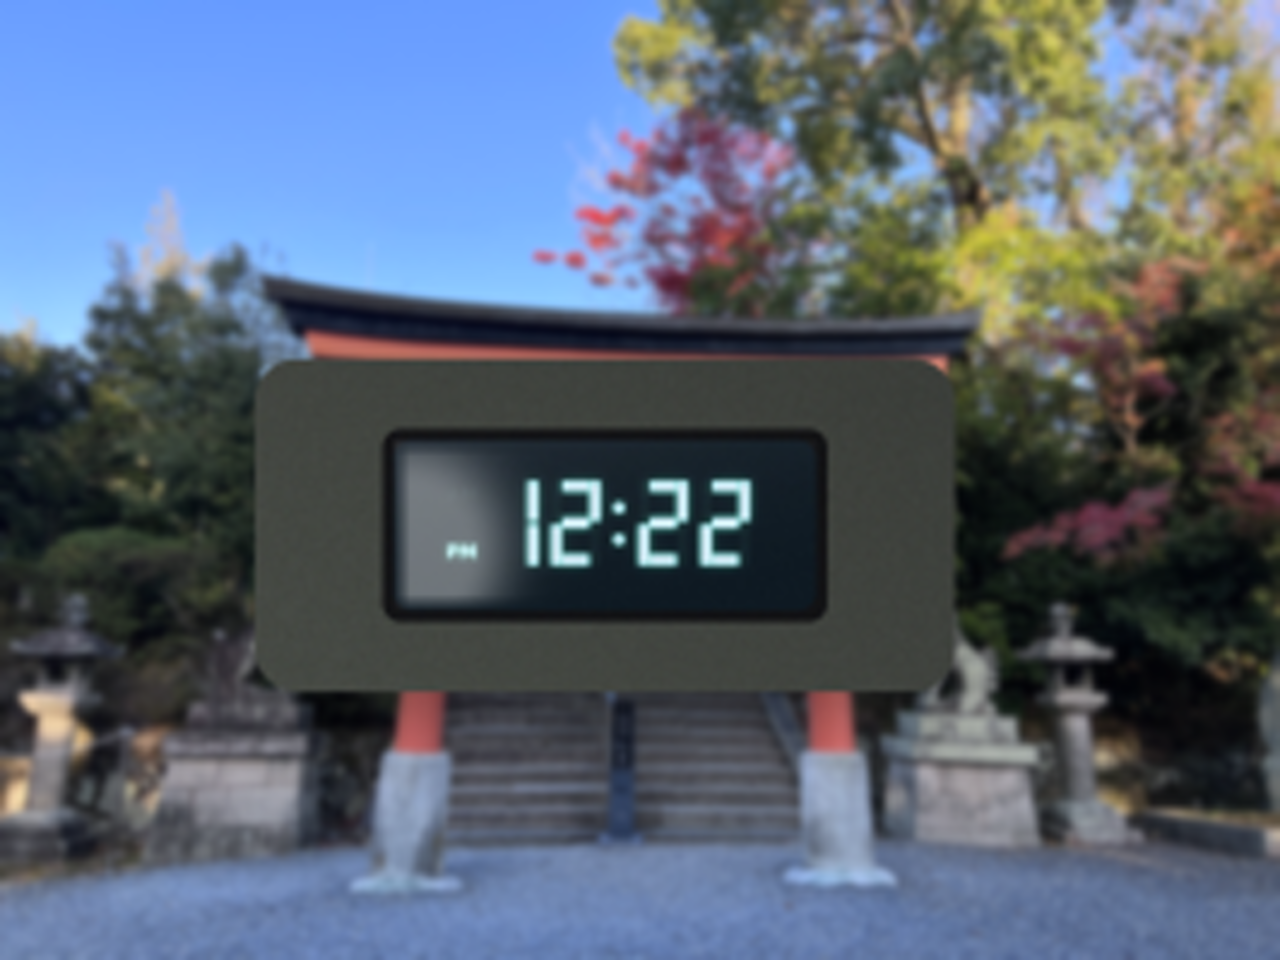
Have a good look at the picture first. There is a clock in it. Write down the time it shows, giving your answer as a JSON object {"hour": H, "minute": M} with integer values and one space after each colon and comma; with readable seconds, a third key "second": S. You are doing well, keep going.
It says {"hour": 12, "minute": 22}
